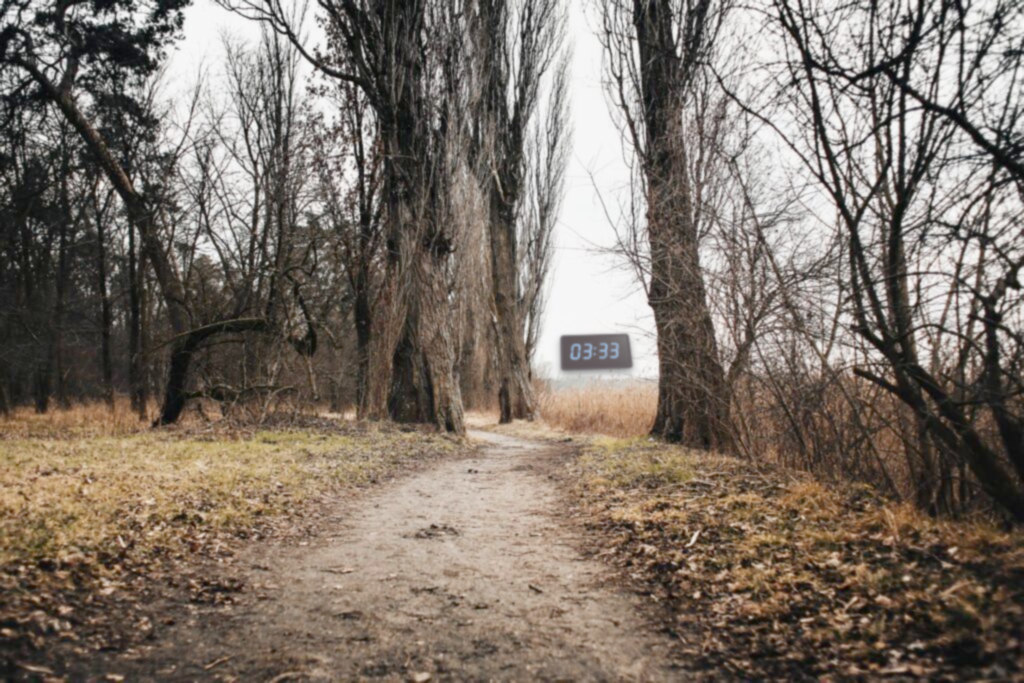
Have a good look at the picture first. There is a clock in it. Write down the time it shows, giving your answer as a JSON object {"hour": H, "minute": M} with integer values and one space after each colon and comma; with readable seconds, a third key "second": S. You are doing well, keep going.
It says {"hour": 3, "minute": 33}
